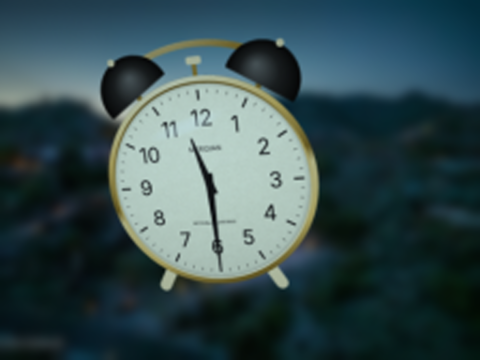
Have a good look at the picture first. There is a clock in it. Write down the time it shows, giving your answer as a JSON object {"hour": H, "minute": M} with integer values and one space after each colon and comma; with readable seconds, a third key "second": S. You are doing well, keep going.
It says {"hour": 11, "minute": 30}
